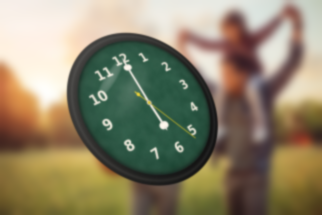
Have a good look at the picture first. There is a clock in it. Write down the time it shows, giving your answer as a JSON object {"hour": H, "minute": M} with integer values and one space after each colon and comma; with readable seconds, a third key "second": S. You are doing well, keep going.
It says {"hour": 6, "minute": 0, "second": 26}
